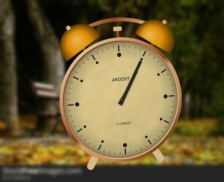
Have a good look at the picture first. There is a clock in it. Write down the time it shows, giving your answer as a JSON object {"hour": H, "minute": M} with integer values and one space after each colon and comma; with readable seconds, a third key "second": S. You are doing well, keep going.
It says {"hour": 1, "minute": 5}
